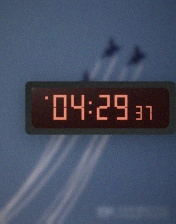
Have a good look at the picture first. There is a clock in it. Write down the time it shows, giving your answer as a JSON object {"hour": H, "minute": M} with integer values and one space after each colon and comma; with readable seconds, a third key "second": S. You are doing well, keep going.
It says {"hour": 4, "minute": 29, "second": 37}
